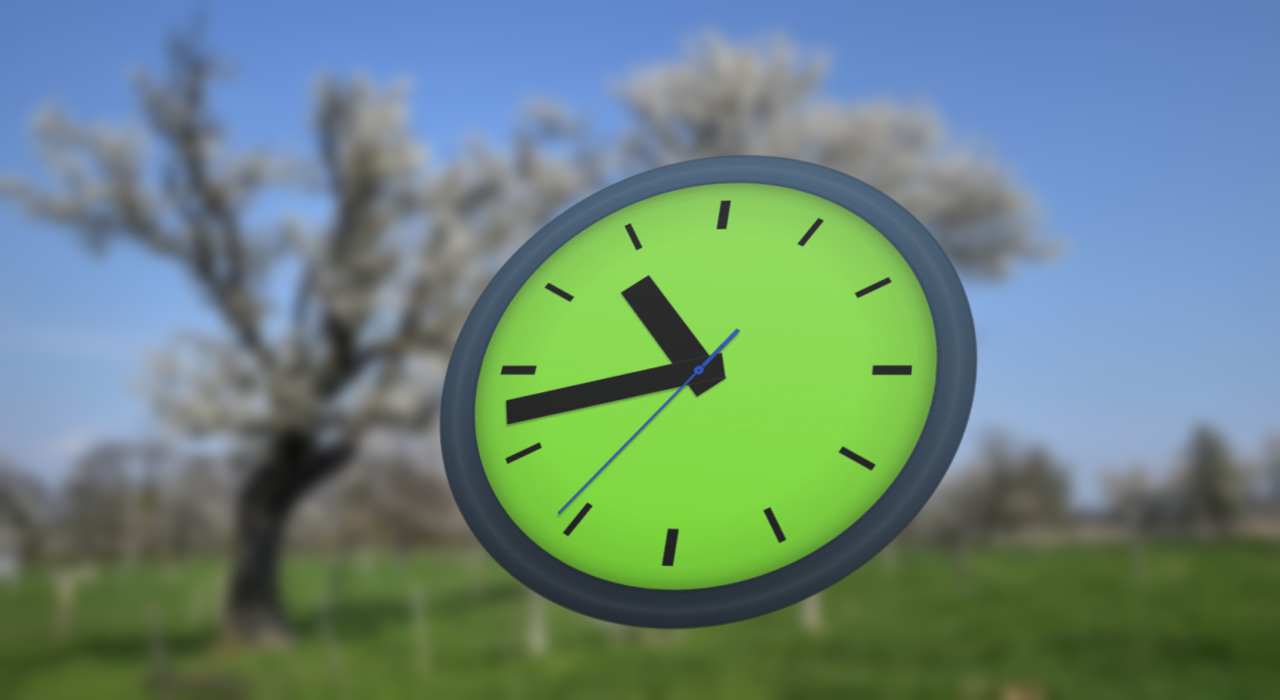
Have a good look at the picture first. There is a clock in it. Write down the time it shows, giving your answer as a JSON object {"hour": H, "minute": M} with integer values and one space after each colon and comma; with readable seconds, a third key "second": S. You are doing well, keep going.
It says {"hour": 10, "minute": 42, "second": 36}
